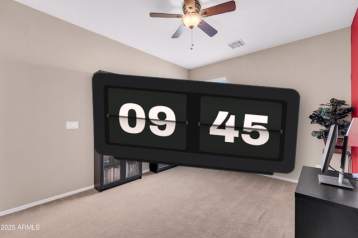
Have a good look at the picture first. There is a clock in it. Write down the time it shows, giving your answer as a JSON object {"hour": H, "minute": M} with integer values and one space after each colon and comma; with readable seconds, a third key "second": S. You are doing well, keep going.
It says {"hour": 9, "minute": 45}
